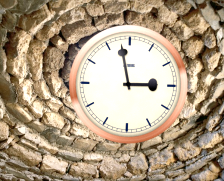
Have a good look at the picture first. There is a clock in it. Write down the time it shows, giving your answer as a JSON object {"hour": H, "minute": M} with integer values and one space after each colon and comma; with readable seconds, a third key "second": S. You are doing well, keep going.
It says {"hour": 2, "minute": 58}
